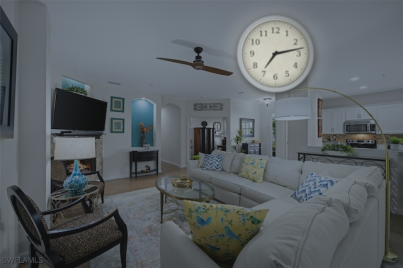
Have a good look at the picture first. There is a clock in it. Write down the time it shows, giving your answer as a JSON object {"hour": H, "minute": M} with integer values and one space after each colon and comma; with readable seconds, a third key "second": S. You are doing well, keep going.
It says {"hour": 7, "minute": 13}
